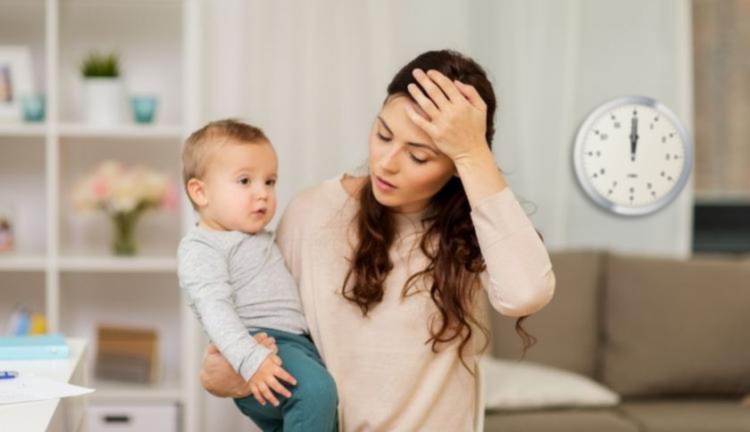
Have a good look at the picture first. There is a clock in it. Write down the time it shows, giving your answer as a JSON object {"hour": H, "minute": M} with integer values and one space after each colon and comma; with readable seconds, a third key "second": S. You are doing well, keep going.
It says {"hour": 12, "minute": 0}
